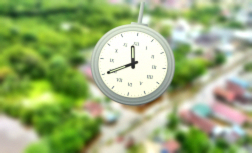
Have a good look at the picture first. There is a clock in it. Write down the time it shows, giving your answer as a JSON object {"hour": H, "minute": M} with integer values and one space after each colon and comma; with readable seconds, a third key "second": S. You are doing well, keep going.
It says {"hour": 11, "minute": 40}
